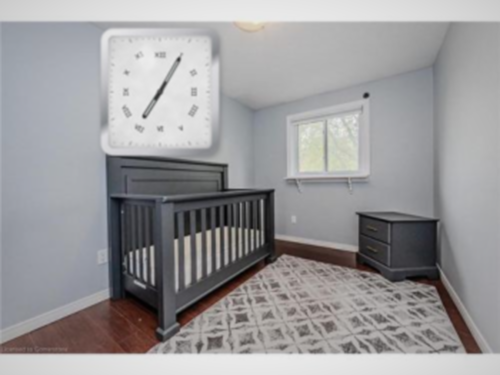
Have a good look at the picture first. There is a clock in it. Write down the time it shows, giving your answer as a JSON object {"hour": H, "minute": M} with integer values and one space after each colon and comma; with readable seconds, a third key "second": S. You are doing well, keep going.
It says {"hour": 7, "minute": 5}
